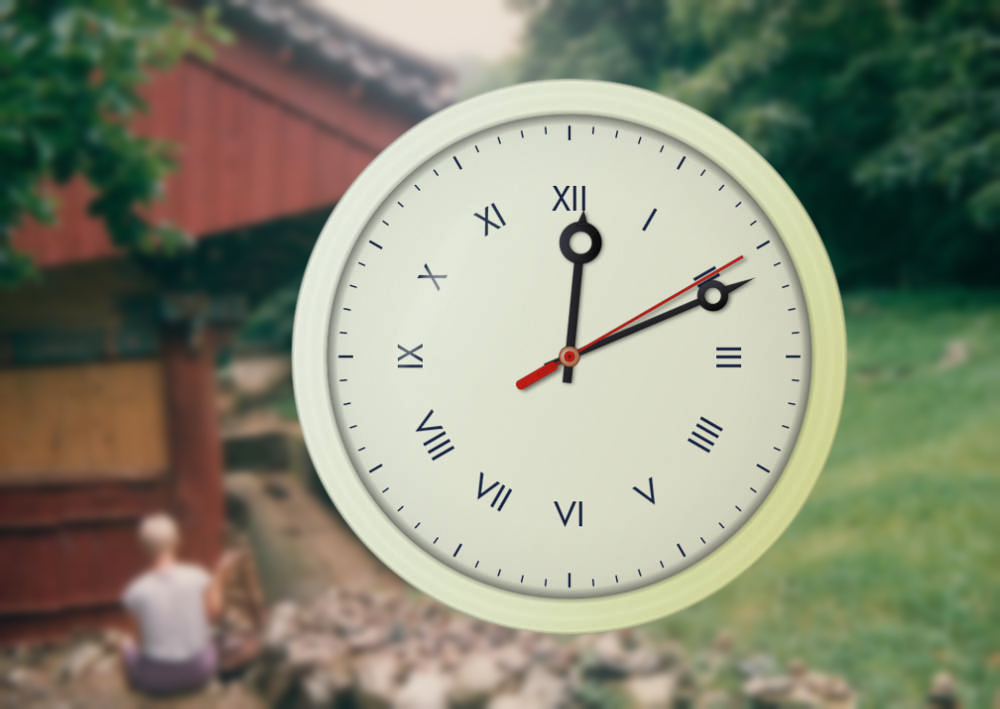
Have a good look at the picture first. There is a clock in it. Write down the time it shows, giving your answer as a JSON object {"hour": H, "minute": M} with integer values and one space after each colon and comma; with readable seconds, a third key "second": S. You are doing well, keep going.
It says {"hour": 12, "minute": 11, "second": 10}
